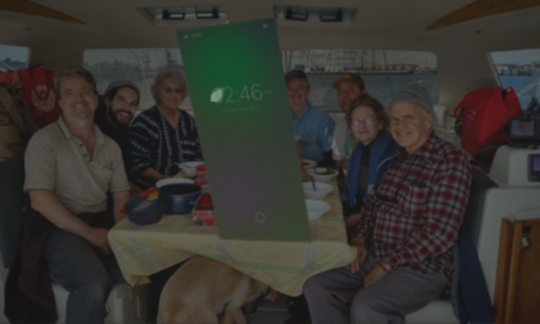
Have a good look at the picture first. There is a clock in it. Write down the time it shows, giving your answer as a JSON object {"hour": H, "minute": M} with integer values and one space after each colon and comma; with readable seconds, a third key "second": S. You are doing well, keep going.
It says {"hour": 2, "minute": 46}
